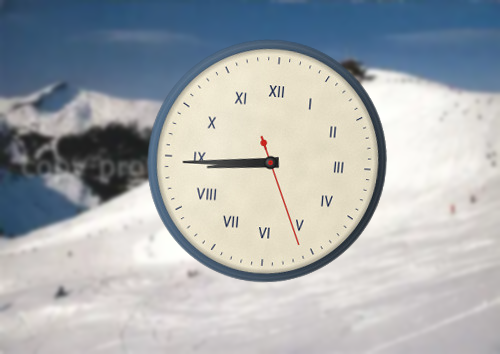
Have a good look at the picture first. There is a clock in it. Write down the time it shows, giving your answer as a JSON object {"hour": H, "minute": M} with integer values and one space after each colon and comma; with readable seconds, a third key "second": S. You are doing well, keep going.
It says {"hour": 8, "minute": 44, "second": 26}
